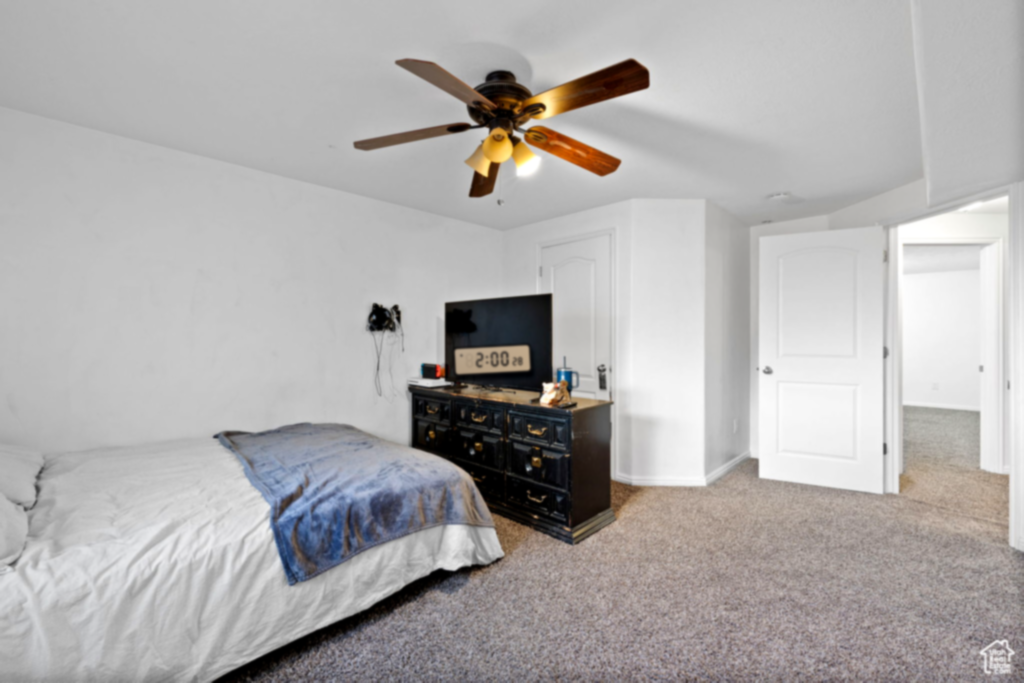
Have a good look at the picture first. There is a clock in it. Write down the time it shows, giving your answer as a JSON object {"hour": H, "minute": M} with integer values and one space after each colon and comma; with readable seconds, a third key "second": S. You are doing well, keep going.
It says {"hour": 2, "minute": 0}
